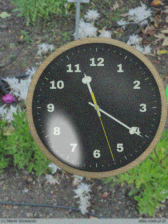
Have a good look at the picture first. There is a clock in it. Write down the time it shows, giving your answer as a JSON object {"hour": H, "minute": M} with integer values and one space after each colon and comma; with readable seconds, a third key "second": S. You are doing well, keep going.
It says {"hour": 11, "minute": 20, "second": 27}
